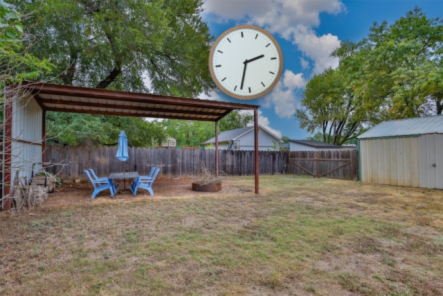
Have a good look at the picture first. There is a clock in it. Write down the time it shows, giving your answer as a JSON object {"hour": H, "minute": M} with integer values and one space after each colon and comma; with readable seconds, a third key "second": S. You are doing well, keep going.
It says {"hour": 2, "minute": 33}
